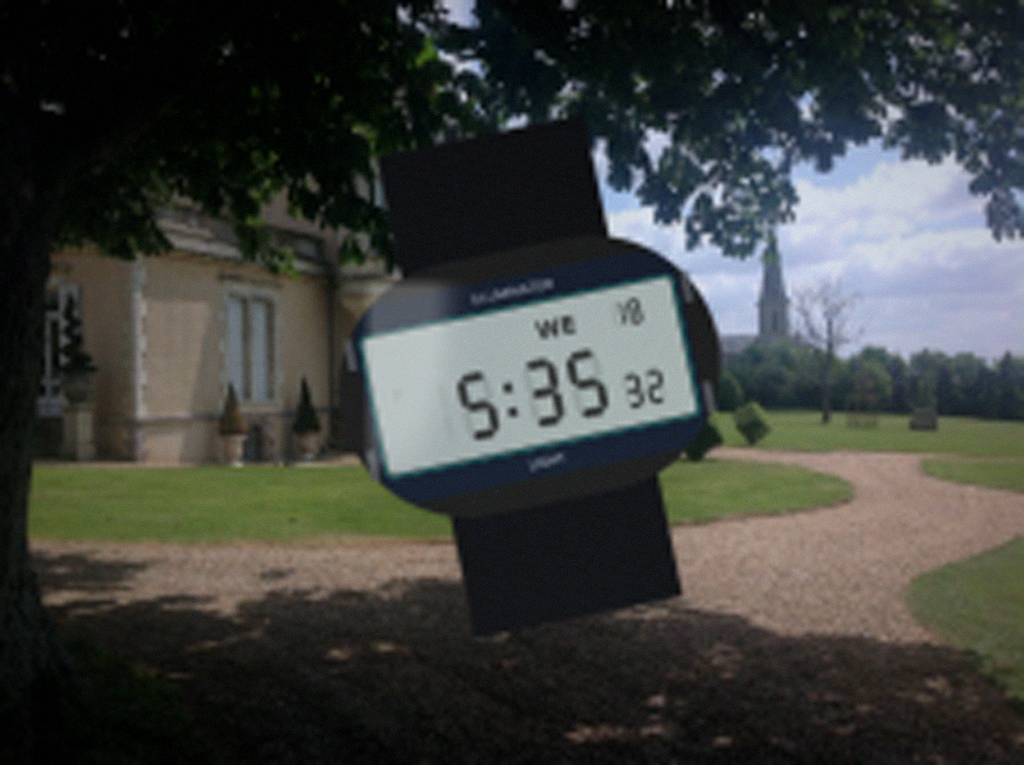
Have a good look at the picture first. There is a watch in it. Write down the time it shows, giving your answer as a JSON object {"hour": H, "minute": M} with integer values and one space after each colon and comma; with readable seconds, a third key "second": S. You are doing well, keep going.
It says {"hour": 5, "minute": 35, "second": 32}
